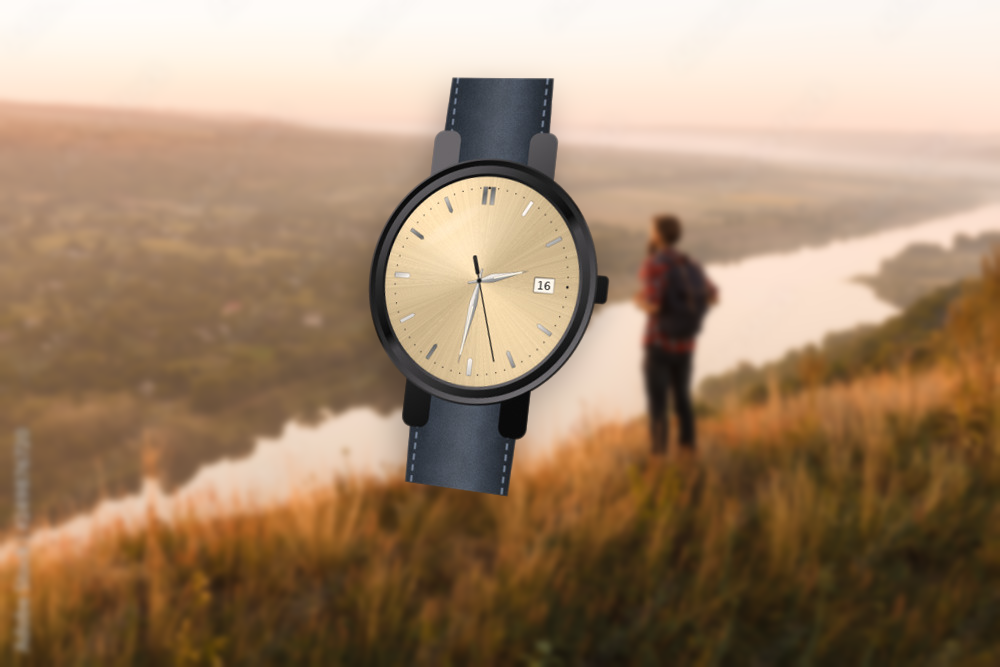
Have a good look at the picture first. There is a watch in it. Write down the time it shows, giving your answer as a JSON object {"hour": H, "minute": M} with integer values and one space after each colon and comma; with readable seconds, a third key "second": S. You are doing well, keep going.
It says {"hour": 2, "minute": 31, "second": 27}
